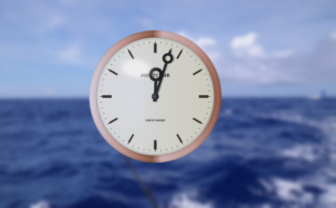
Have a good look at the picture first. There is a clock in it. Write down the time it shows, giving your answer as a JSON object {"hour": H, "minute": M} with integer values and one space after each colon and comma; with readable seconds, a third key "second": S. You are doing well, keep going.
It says {"hour": 12, "minute": 3}
